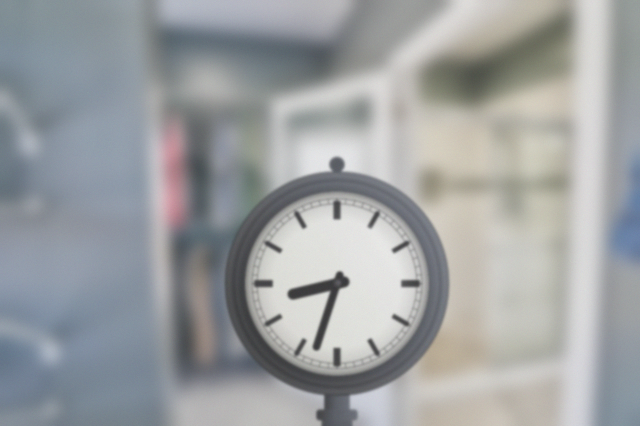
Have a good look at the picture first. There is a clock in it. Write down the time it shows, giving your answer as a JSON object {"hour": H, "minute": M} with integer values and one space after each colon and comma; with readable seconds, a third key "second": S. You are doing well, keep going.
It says {"hour": 8, "minute": 33}
